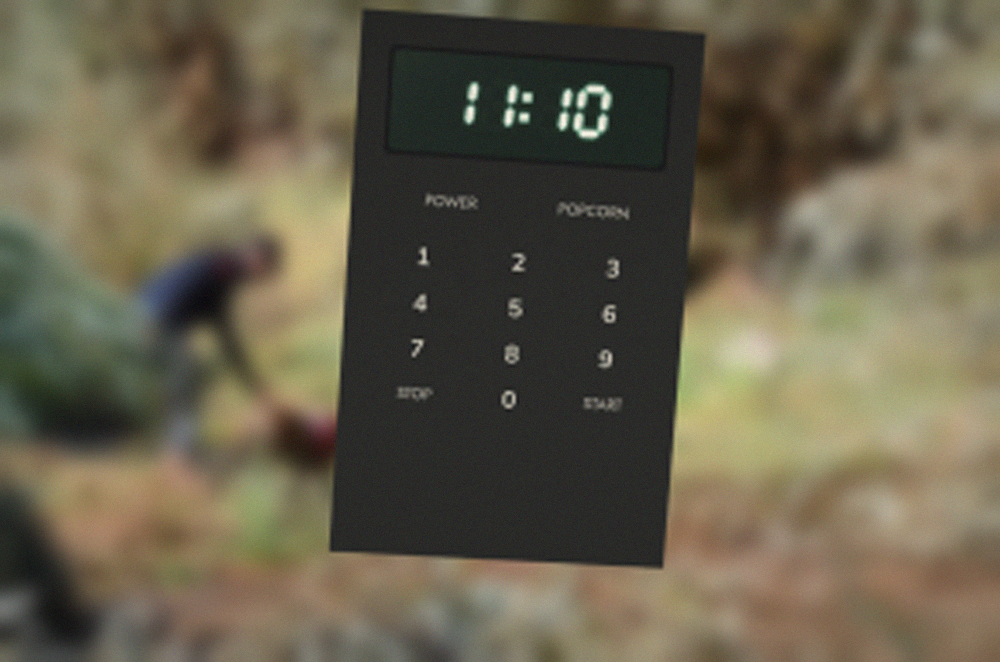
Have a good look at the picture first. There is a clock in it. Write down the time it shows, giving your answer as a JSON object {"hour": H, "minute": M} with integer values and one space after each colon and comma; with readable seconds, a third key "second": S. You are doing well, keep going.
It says {"hour": 11, "minute": 10}
